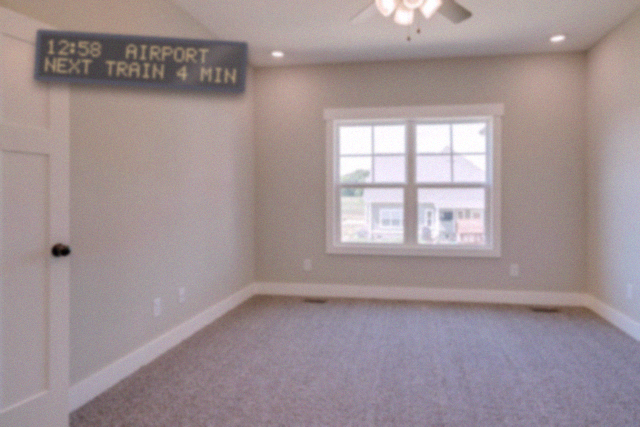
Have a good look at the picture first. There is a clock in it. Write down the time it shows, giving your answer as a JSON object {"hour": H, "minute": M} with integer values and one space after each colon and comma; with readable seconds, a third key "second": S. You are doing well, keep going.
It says {"hour": 12, "minute": 58}
